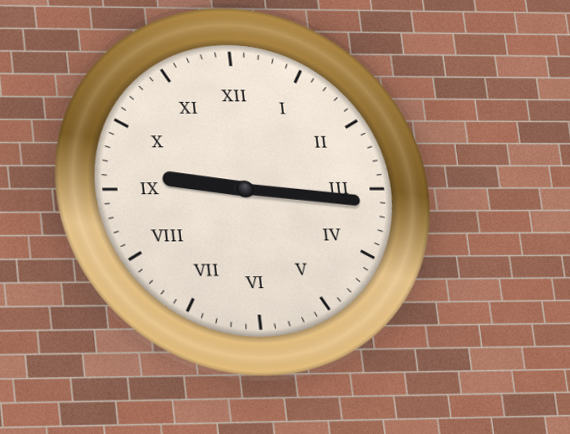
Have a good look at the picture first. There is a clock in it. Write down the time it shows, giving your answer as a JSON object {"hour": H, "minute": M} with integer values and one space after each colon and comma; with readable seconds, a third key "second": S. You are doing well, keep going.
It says {"hour": 9, "minute": 16}
